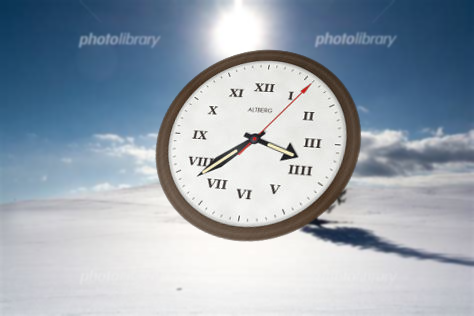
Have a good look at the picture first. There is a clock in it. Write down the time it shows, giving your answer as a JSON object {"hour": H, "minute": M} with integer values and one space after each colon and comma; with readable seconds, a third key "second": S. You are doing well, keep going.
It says {"hour": 3, "minute": 38, "second": 6}
